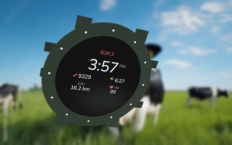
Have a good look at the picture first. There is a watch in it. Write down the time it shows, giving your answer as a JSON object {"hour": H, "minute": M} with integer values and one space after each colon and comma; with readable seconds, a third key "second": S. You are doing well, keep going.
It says {"hour": 3, "minute": 57}
